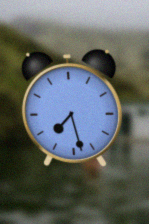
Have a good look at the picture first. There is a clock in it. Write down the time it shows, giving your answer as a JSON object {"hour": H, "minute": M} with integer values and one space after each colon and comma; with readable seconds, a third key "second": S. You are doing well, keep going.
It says {"hour": 7, "minute": 28}
